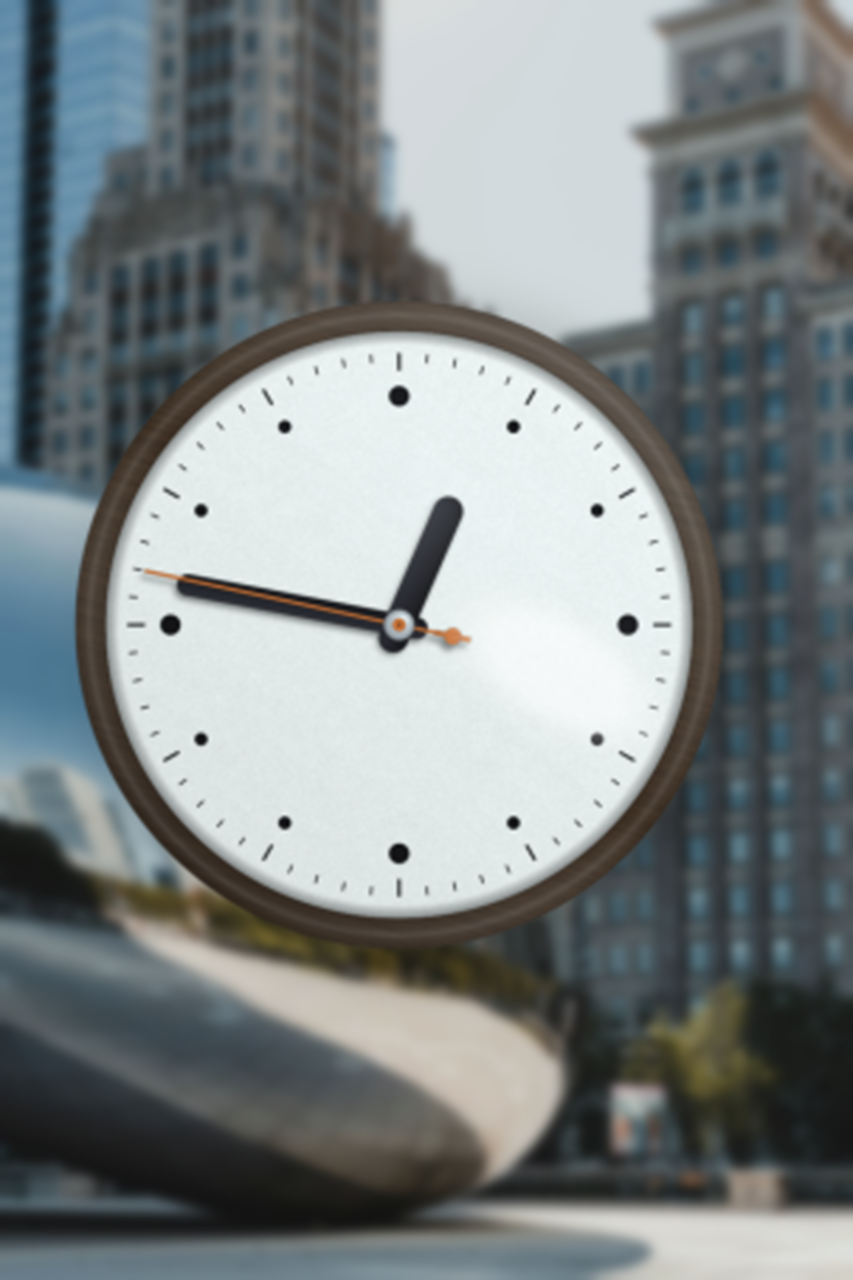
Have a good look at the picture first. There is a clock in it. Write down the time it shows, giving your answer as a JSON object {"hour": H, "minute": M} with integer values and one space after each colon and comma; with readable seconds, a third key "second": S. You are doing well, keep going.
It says {"hour": 12, "minute": 46, "second": 47}
